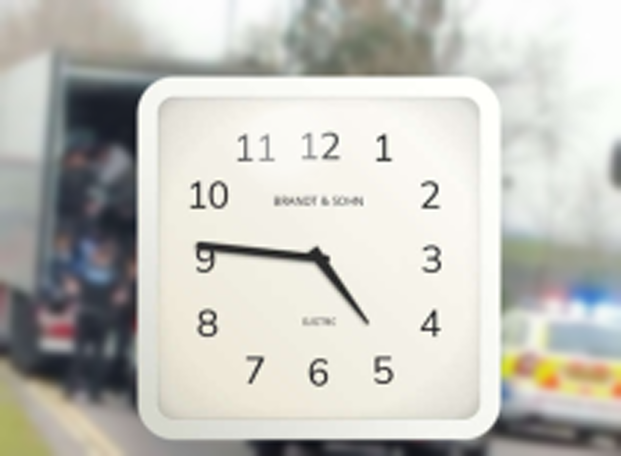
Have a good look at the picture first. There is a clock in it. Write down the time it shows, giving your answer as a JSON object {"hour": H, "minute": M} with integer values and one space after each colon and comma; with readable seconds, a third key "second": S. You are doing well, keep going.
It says {"hour": 4, "minute": 46}
